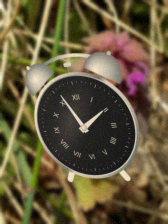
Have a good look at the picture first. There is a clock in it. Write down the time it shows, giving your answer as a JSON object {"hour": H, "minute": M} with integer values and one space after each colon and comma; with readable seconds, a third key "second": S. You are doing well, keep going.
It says {"hour": 1, "minute": 56}
